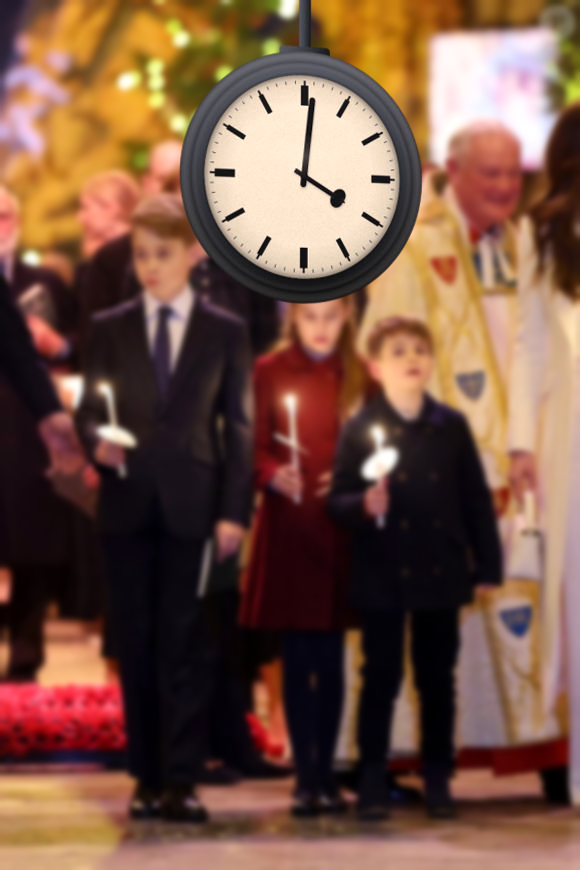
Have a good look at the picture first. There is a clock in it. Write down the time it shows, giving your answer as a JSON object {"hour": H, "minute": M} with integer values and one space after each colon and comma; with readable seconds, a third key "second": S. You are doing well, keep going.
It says {"hour": 4, "minute": 1}
